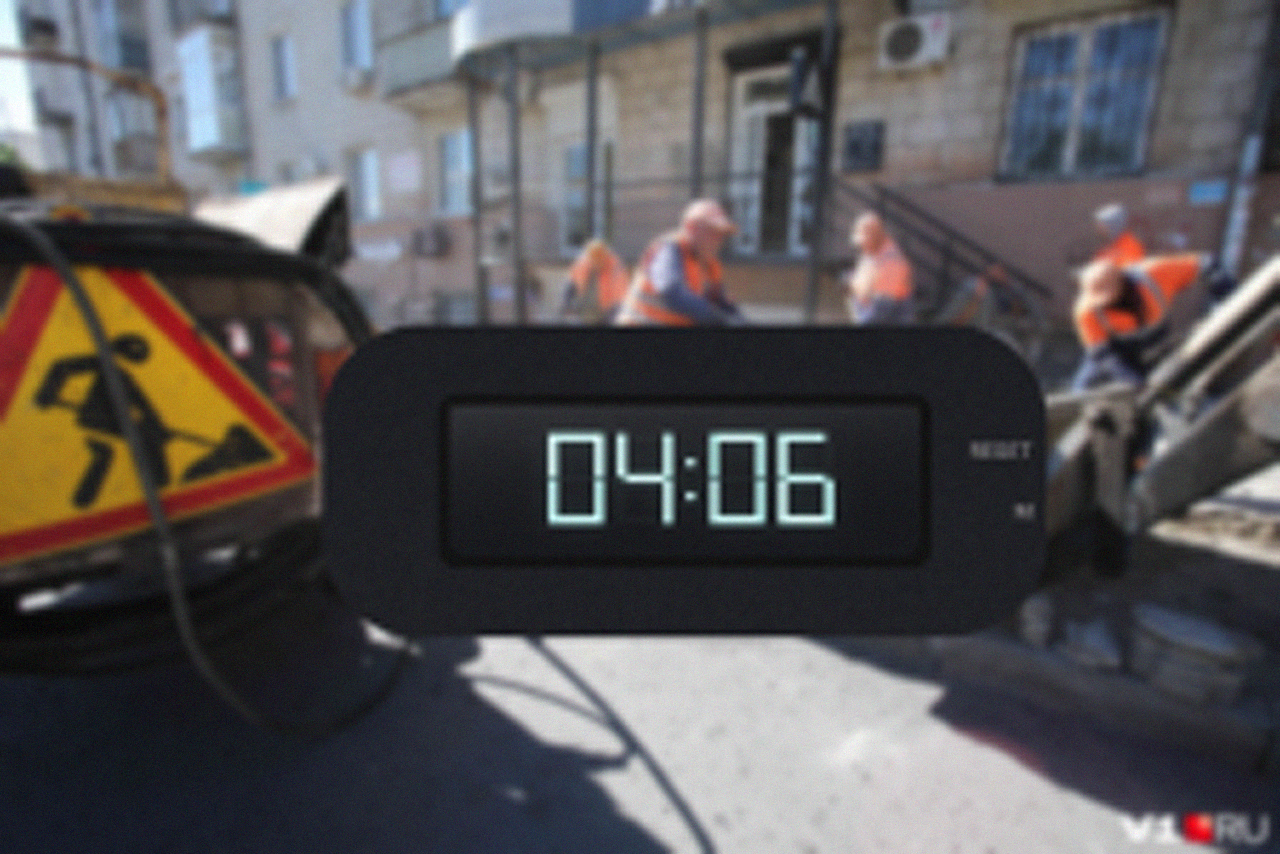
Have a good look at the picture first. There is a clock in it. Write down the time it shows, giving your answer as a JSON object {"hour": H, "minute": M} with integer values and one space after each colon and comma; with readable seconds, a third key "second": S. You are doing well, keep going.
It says {"hour": 4, "minute": 6}
